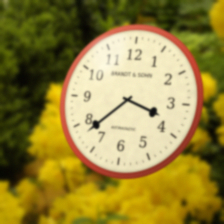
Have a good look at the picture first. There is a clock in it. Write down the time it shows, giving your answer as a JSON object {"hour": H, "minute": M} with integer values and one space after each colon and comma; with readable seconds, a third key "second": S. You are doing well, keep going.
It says {"hour": 3, "minute": 38}
